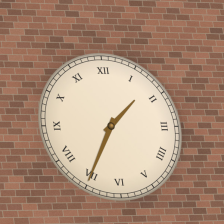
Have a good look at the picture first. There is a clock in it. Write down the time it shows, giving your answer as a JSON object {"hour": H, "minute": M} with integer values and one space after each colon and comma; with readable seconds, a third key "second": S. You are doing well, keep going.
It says {"hour": 1, "minute": 35}
